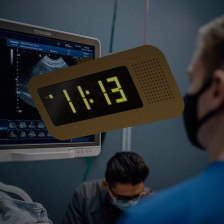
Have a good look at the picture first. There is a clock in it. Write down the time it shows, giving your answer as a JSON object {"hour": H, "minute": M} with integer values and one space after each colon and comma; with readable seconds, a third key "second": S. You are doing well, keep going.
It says {"hour": 11, "minute": 13}
